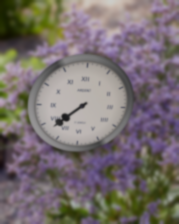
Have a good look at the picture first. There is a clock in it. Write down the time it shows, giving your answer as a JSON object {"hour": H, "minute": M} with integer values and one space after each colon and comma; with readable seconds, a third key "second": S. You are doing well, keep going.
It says {"hour": 7, "minute": 38}
